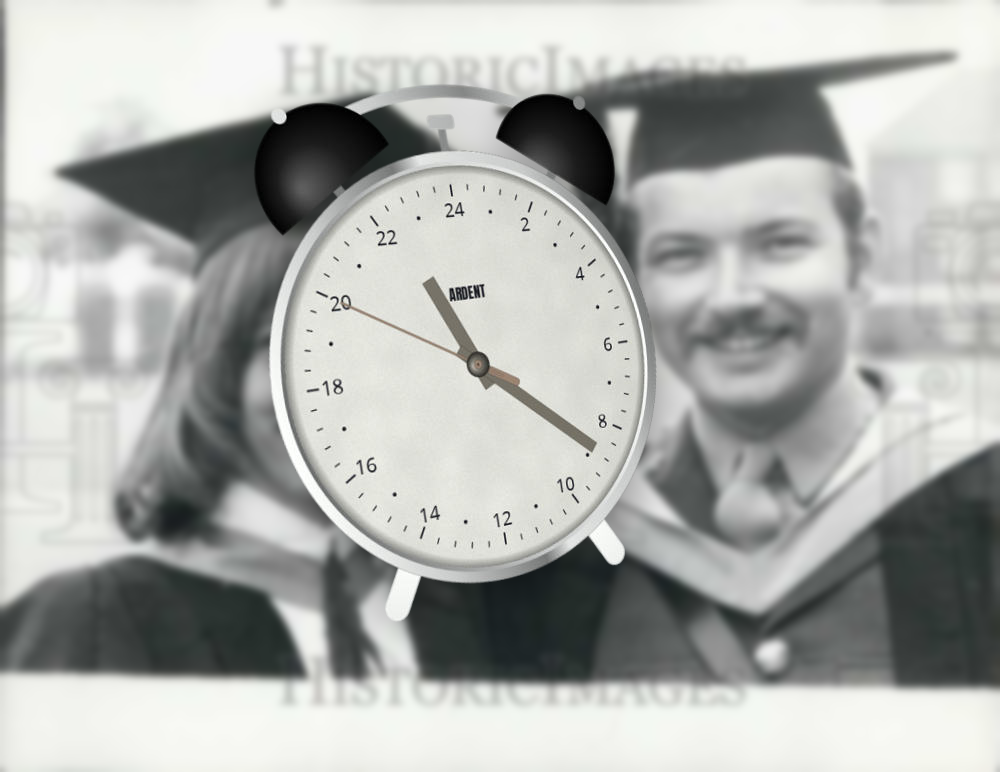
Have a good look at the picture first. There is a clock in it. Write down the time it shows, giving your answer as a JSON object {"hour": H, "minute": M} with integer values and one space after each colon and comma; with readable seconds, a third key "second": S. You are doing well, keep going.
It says {"hour": 22, "minute": 21, "second": 50}
